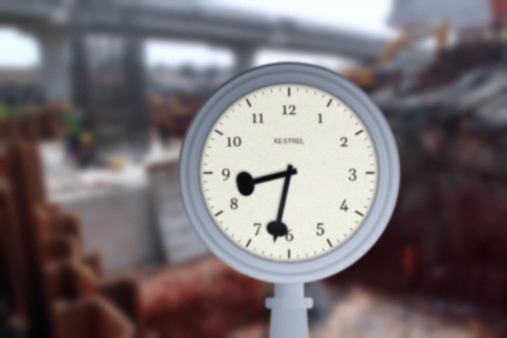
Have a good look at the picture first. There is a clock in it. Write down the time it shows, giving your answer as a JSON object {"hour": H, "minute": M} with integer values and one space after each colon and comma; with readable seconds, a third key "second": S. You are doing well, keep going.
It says {"hour": 8, "minute": 32}
